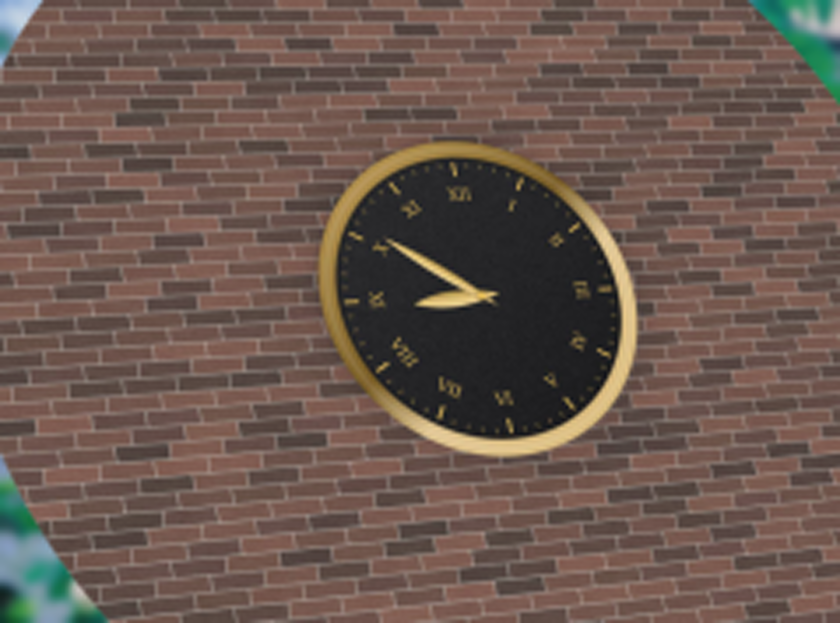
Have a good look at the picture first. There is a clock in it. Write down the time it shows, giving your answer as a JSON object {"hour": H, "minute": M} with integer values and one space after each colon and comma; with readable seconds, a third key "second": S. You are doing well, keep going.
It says {"hour": 8, "minute": 51}
